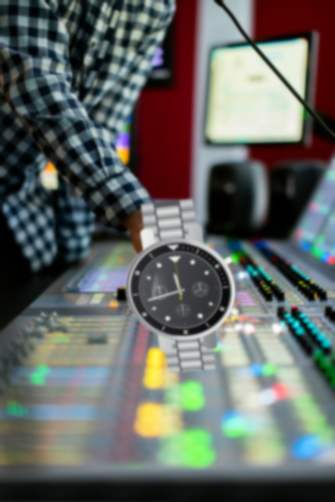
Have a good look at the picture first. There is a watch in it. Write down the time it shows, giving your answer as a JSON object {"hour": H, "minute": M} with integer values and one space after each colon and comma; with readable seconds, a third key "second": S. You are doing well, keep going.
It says {"hour": 11, "minute": 43}
